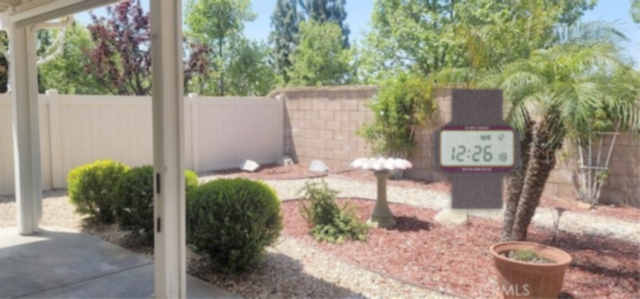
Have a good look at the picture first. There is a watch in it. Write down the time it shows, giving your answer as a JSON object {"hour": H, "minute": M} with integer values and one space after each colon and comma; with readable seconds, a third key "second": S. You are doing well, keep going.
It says {"hour": 12, "minute": 26}
